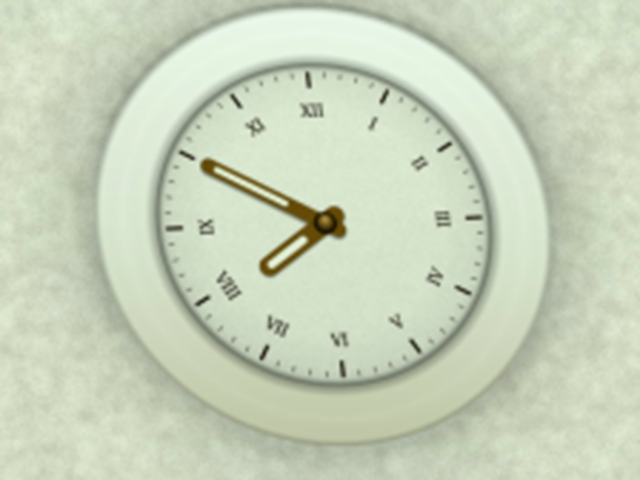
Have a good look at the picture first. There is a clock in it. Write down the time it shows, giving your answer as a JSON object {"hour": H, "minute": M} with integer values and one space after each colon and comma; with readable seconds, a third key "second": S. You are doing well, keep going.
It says {"hour": 7, "minute": 50}
